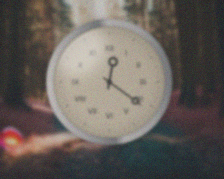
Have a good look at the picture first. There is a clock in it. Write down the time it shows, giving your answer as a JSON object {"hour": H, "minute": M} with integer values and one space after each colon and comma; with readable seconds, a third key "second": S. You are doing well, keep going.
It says {"hour": 12, "minute": 21}
